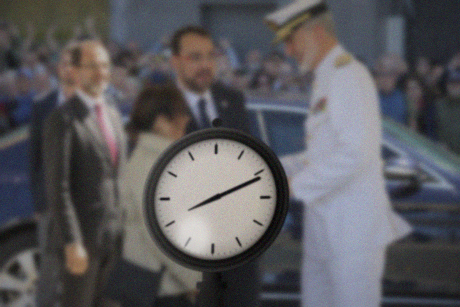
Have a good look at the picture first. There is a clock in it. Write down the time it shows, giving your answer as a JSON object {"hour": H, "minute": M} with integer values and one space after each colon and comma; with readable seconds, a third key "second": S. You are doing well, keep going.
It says {"hour": 8, "minute": 11}
